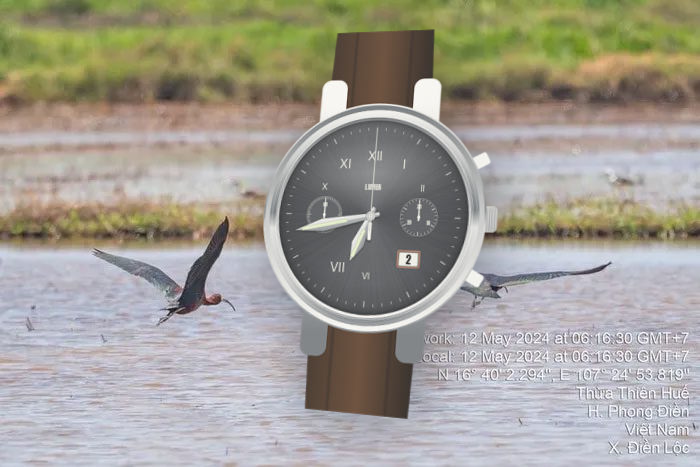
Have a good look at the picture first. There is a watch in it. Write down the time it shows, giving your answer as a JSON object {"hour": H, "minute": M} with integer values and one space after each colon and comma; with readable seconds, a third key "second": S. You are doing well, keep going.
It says {"hour": 6, "minute": 43}
